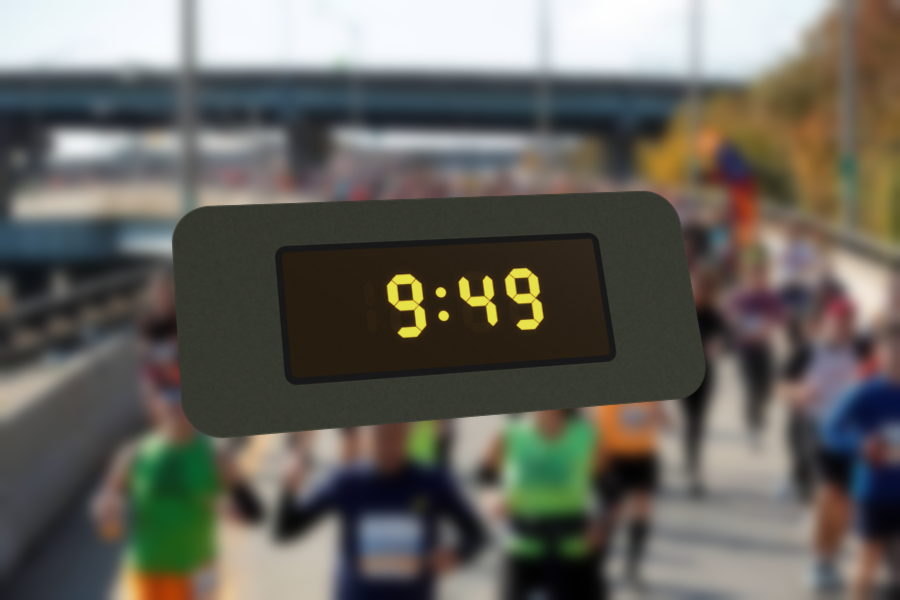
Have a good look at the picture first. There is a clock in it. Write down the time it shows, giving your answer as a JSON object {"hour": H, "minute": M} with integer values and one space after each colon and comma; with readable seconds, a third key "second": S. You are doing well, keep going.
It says {"hour": 9, "minute": 49}
